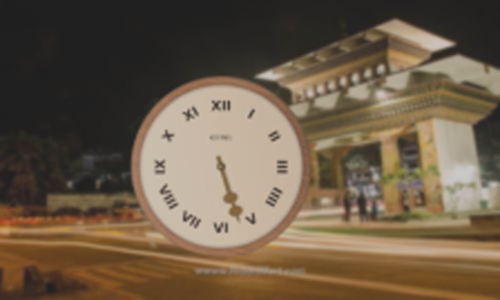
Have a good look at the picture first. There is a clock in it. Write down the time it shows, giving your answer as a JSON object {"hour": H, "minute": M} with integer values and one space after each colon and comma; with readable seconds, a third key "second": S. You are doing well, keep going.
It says {"hour": 5, "minute": 27}
